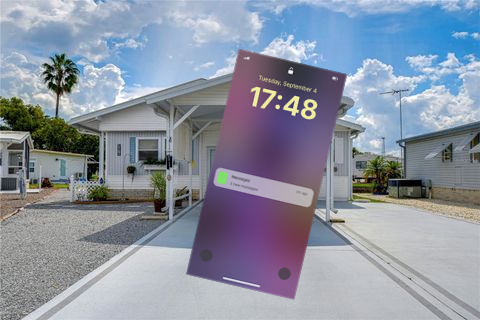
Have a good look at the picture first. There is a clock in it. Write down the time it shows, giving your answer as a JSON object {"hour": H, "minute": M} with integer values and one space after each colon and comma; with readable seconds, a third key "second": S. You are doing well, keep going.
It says {"hour": 17, "minute": 48}
